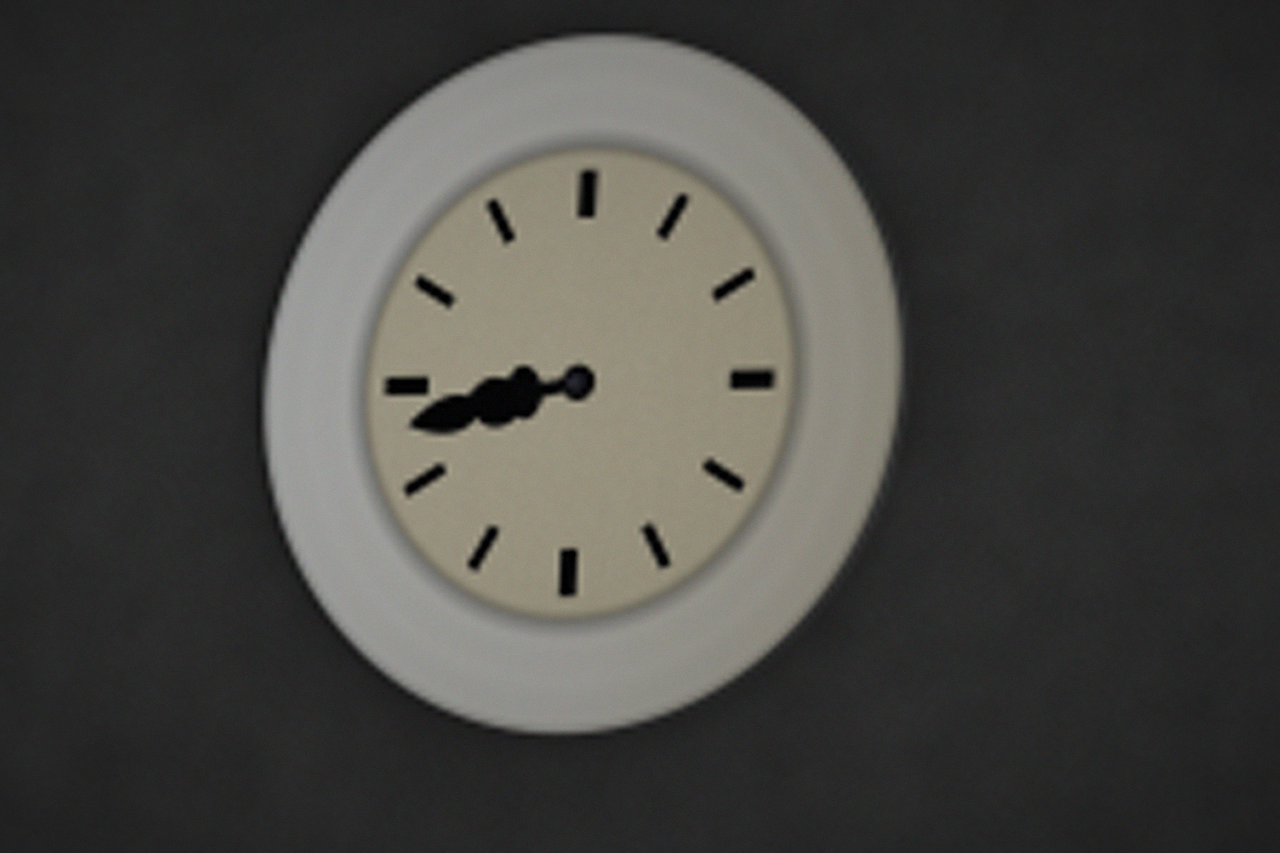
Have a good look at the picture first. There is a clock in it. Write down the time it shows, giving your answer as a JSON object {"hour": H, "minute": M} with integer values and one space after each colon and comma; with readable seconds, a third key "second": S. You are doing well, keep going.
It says {"hour": 8, "minute": 43}
